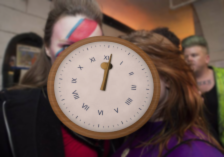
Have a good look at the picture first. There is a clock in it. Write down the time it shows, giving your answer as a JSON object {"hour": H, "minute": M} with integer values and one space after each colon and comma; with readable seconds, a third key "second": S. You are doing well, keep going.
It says {"hour": 12, "minute": 1}
